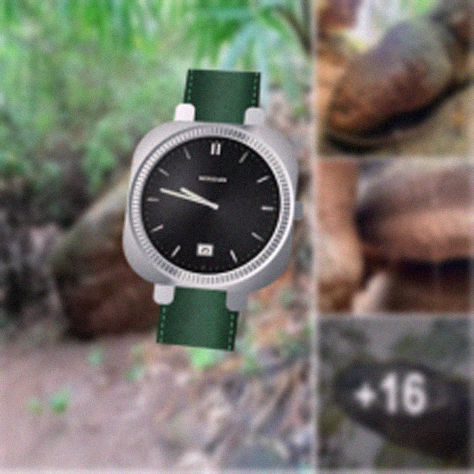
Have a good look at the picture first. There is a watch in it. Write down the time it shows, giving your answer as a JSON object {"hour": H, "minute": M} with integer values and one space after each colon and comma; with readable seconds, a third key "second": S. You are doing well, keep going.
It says {"hour": 9, "minute": 47}
